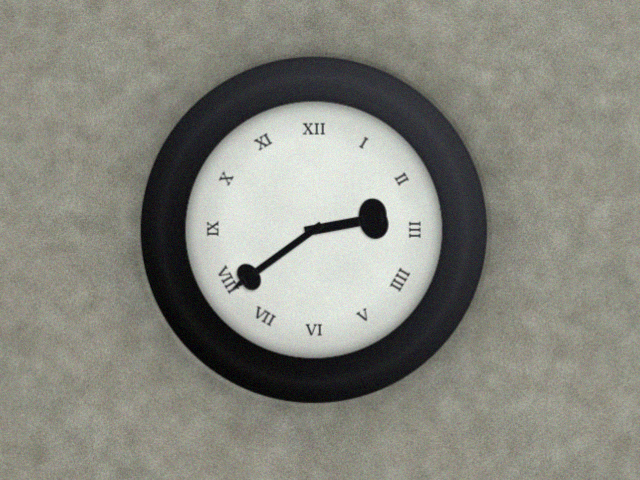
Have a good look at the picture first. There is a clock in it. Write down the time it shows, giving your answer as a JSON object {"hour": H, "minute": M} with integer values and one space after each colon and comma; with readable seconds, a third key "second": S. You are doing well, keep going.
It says {"hour": 2, "minute": 39}
